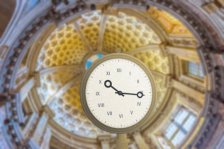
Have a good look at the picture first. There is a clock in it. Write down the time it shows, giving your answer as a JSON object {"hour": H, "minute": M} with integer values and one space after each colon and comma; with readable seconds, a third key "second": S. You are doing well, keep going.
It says {"hour": 10, "minute": 16}
